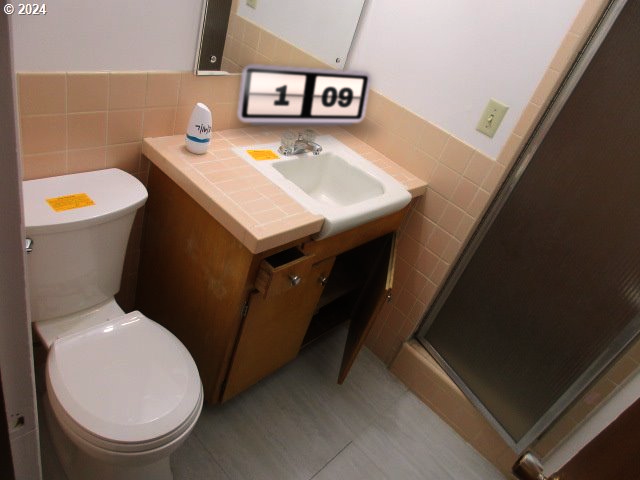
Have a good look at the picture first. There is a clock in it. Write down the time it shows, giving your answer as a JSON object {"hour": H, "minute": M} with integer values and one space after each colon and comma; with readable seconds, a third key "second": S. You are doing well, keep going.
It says {"hour": 1, "minute": 9}
